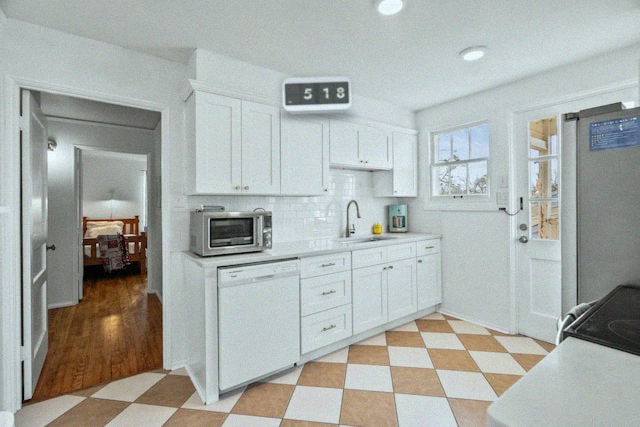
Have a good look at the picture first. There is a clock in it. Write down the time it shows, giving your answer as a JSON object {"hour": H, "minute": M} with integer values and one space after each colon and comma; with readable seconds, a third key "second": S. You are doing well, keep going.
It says {"hour": 5, "minute": 18}
